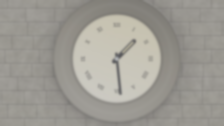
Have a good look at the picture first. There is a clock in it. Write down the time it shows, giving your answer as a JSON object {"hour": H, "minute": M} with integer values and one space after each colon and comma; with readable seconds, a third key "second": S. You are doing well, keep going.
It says {"hour": 1, "minute": 29}
